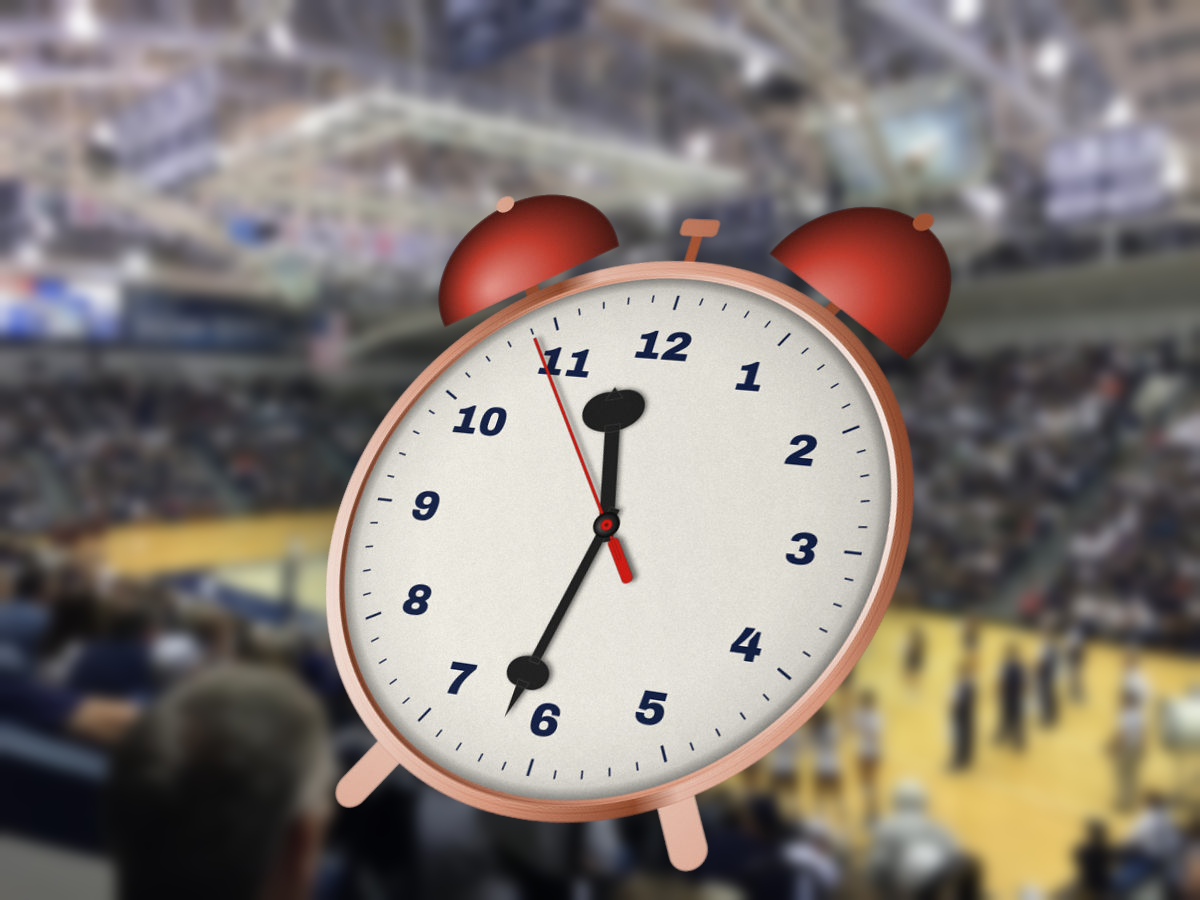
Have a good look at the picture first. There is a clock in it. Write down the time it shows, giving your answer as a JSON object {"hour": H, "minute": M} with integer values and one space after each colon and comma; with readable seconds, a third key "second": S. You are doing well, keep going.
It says {"hour": 11, "minute": 31, "second": 54}
